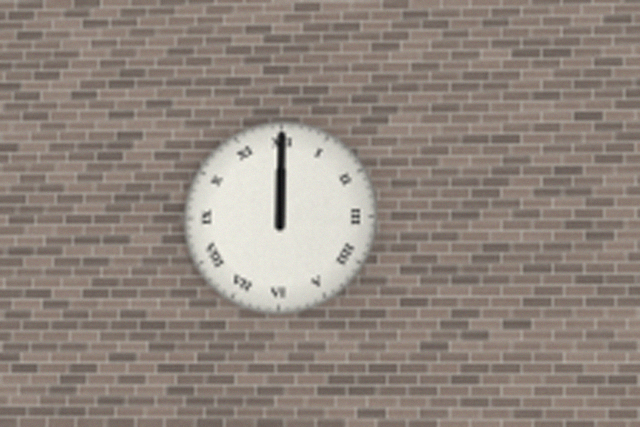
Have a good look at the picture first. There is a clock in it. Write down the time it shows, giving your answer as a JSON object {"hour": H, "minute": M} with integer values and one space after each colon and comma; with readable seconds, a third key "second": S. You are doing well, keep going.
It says {"hour": 12, "minute": 0}
